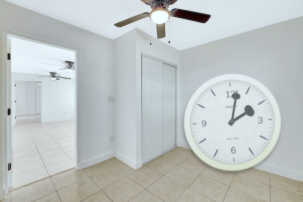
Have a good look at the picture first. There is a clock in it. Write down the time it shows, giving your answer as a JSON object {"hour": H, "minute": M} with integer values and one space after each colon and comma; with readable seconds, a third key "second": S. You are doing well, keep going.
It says {"hour": 2, "minute": 2}
